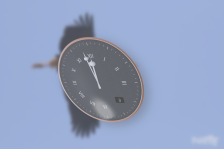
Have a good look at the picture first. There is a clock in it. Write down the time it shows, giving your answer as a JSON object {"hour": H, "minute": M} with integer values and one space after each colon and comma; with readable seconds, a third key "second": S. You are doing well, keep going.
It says {"hour": 11, "minute": 58}
